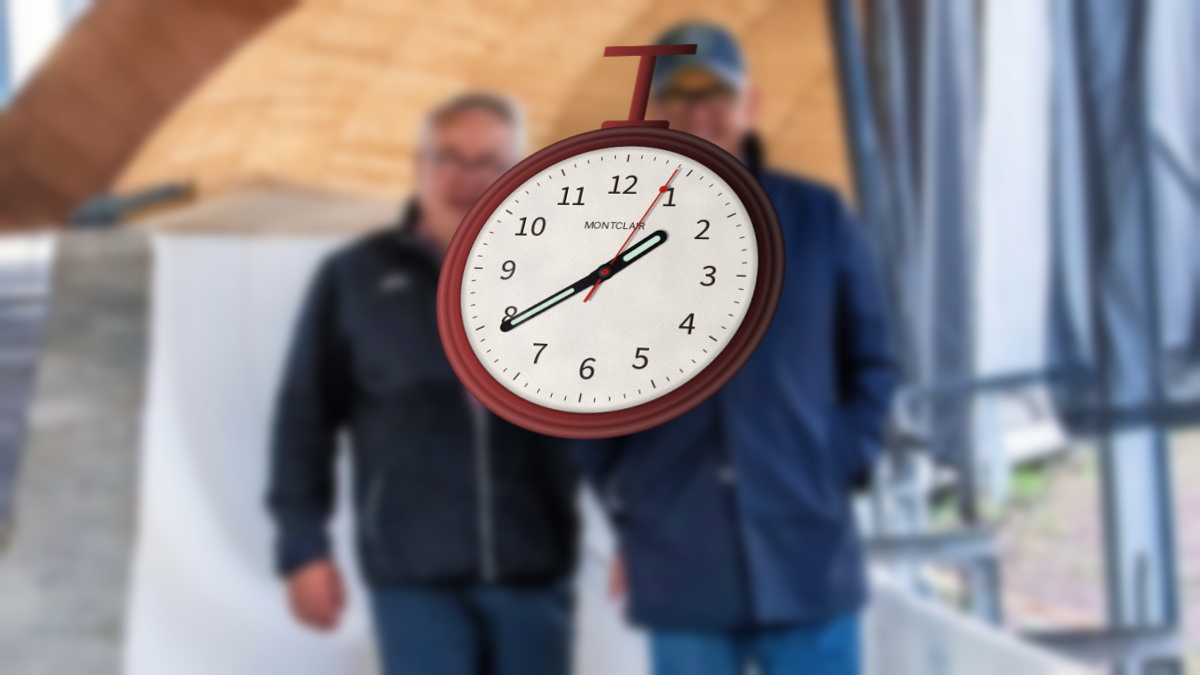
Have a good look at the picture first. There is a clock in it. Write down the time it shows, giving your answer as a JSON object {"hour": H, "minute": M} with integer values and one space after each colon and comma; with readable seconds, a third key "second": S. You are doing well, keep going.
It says {"hour": 1, "minute": 39, "second": 4}
